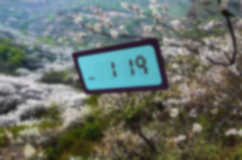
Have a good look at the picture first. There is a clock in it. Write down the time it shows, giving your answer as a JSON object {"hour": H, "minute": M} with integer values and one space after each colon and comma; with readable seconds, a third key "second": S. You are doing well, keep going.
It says {"hour": 1, "minute": 19}
